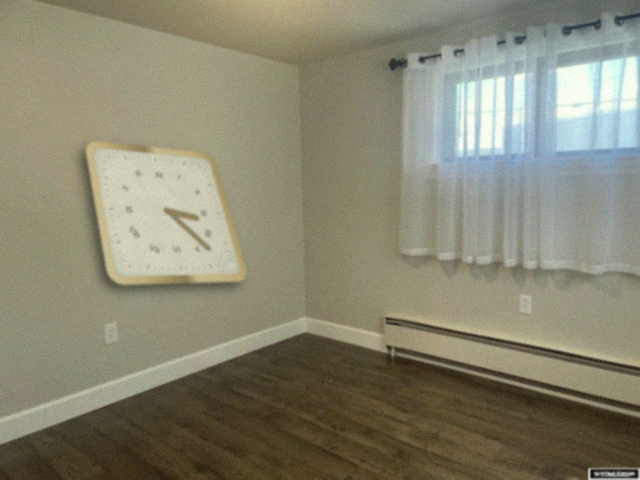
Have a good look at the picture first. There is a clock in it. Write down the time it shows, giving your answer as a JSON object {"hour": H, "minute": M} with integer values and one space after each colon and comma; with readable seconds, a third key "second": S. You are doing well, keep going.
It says {"hour": 3, "minute": 23}
